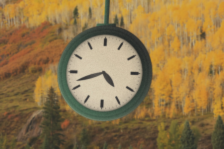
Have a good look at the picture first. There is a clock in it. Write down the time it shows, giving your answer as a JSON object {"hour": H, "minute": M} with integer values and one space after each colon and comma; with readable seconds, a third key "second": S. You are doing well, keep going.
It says {"hour": 4, "minute": 42}
